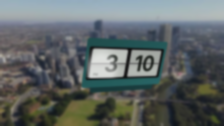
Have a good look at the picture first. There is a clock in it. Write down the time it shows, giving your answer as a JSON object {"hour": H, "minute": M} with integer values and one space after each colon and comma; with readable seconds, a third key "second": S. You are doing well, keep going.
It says {"hour": 3, "minute": 10}
